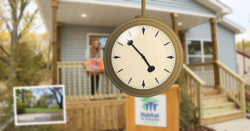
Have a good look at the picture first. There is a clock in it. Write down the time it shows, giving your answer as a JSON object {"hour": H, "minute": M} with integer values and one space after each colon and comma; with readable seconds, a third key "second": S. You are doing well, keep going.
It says {"hour": 4, "minute": 53}
